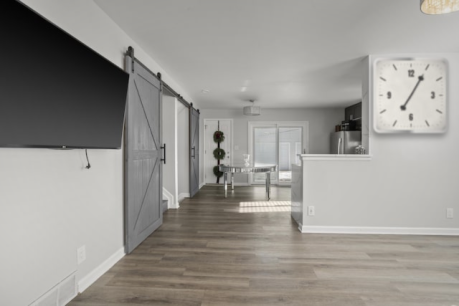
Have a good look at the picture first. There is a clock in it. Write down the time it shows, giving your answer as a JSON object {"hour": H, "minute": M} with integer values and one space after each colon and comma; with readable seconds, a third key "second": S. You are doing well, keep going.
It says {"hour": 7, "minute": 5}
